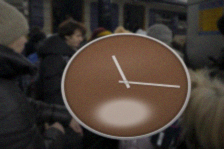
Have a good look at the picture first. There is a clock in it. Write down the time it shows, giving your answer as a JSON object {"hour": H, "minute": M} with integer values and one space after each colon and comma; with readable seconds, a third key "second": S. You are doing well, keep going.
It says {"hour": 11, "minute": 16}
